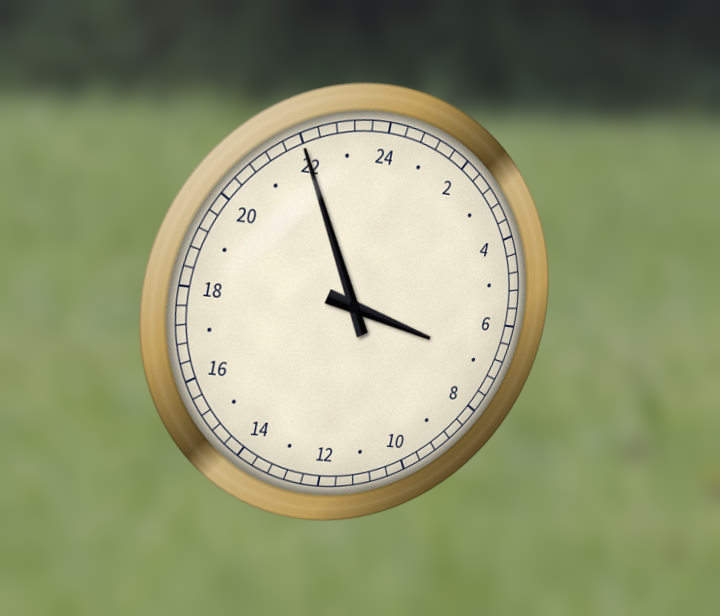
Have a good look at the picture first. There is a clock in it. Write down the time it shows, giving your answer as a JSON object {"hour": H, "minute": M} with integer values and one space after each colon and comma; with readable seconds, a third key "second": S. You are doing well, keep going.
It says {"hour": 6, "minute": 55}
